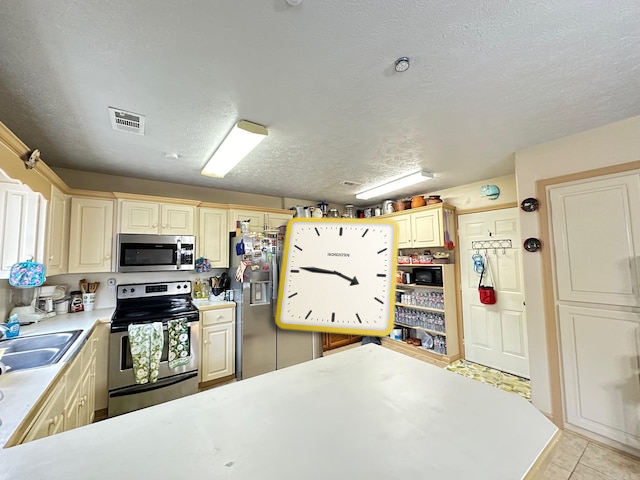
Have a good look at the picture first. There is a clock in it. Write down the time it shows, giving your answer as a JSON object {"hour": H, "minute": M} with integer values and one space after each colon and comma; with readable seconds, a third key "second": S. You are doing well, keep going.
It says {"hour": 3, "minute": 46}
